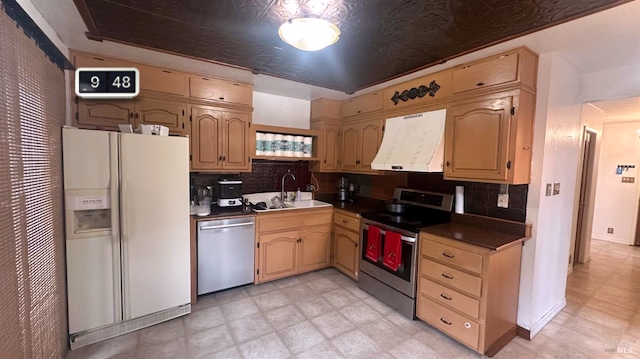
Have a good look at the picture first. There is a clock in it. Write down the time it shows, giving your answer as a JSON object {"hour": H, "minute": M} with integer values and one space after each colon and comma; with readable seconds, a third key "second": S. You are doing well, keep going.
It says {"hour": 9, "minute": 48}
